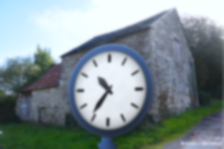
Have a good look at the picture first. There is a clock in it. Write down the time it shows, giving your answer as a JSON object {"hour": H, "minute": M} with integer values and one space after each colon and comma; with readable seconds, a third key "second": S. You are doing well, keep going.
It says {"hour": 10, "minute": 36}
